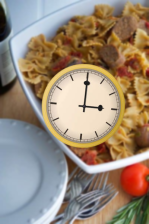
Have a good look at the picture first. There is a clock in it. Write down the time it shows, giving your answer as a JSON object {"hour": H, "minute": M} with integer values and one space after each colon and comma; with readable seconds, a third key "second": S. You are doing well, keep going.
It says {"hour": 3, "minute": 0}
